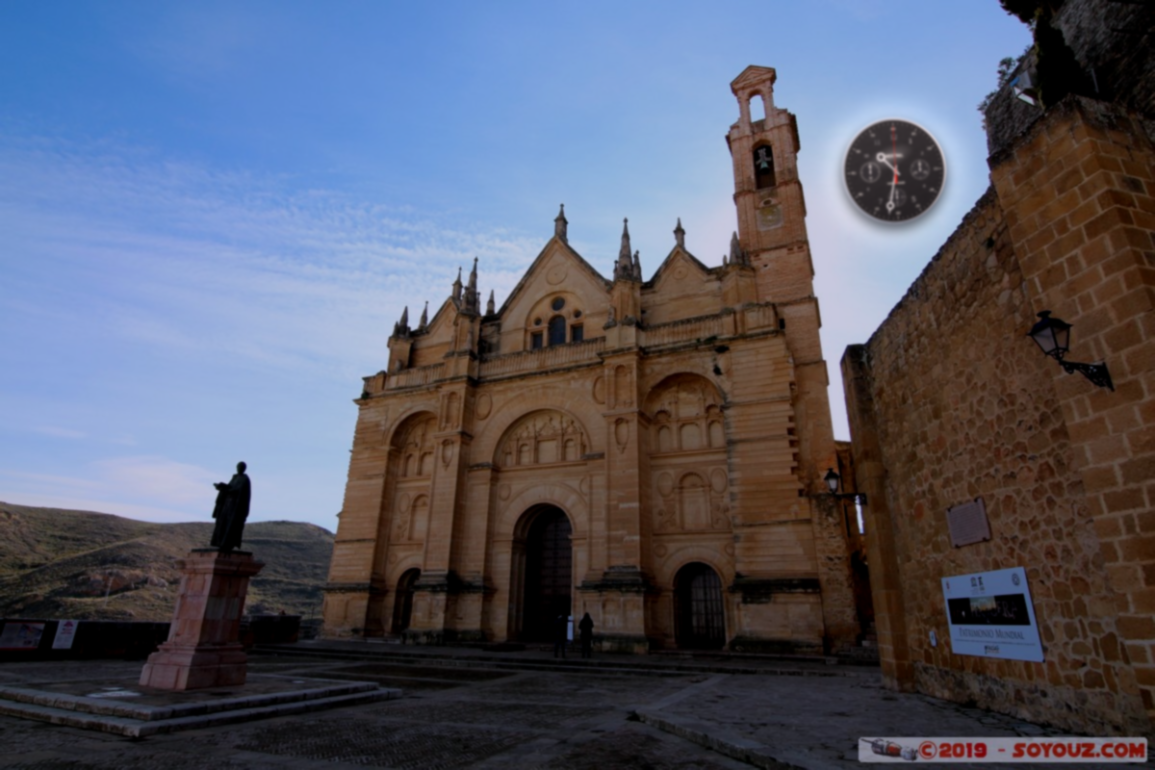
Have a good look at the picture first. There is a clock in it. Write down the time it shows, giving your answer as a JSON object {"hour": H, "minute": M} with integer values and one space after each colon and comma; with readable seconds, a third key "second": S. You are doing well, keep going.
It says {"hour": 10, "minute": 32}
